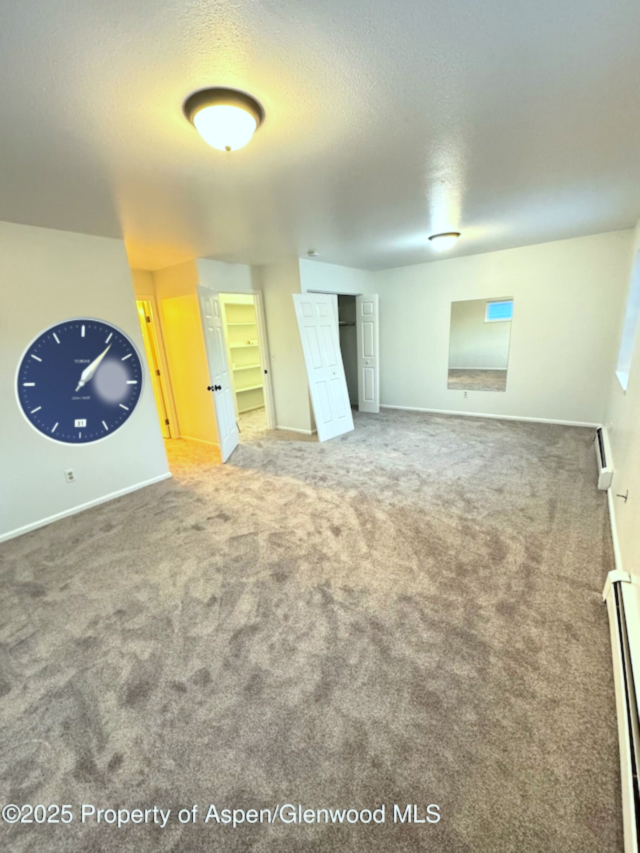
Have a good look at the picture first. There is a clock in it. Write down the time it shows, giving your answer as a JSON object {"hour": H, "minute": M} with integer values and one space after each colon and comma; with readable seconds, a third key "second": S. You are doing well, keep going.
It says {"hour": 1, "minute": 6}
